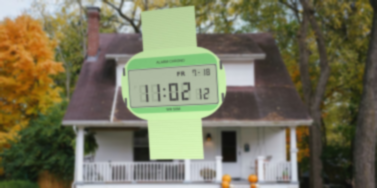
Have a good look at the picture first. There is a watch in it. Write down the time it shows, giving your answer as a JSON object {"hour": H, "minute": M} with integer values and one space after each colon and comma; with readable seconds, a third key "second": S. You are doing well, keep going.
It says {"hour": 11, "minute": 2, "second": 12}
